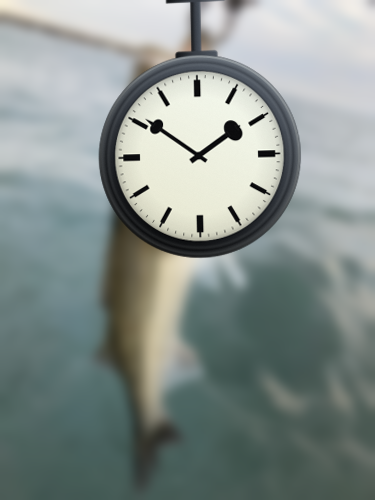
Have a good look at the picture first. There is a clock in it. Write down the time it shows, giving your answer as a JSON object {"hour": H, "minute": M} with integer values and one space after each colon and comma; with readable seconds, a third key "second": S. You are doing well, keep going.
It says {"hour": 1, "minute": 51}
